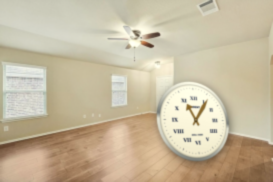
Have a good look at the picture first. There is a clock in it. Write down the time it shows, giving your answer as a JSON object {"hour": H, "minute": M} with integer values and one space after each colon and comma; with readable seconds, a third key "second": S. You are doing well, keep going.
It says {"hour": 11, "minute": 6}
